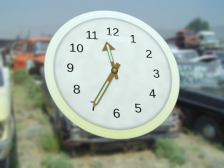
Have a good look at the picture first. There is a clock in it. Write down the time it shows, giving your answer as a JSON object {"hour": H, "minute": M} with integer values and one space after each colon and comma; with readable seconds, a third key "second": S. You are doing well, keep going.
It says {"hour": 11, "minute": 35}
